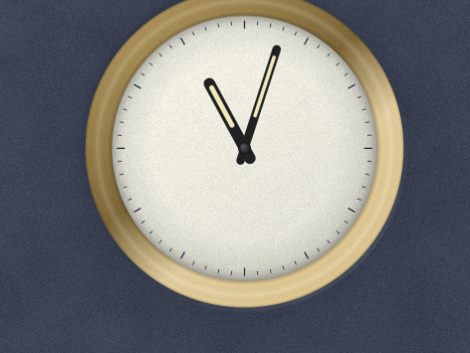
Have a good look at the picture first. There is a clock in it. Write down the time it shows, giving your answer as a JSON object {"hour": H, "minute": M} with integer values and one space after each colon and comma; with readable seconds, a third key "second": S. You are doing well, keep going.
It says {"hour": 11, "minute": 3}
